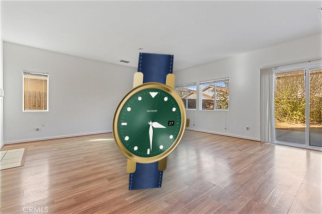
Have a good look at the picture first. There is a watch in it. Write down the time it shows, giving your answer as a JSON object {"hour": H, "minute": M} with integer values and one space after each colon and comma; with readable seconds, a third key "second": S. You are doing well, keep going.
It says {"hour": 3, "minute": 29}
